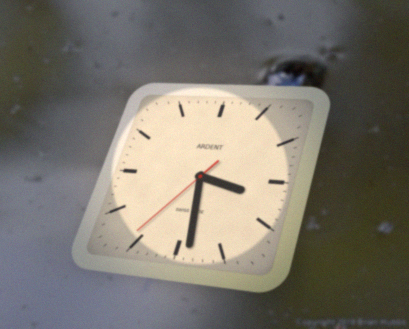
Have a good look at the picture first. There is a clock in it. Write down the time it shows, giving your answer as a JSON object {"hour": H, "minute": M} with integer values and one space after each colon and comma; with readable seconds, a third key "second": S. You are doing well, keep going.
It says {"hour": 3, "minute": 28, "second": 36}
